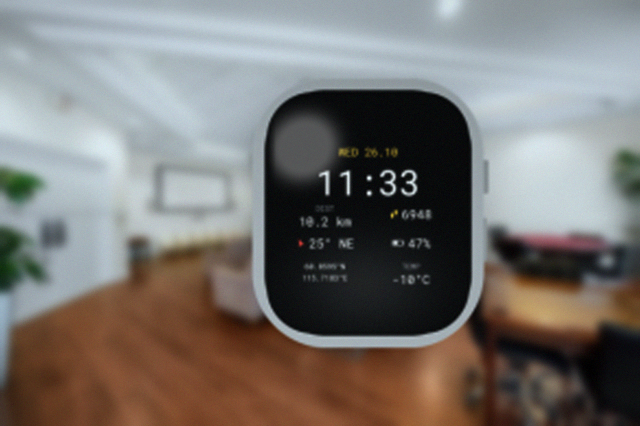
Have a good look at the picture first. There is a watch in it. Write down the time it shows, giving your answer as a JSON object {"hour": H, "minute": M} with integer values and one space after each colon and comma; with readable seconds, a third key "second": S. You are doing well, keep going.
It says {"hour": 11, "minute": 33}
